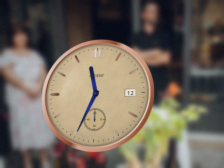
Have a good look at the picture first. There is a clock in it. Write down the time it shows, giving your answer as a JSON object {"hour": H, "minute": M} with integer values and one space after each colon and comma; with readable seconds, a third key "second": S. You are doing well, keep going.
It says {"hour": 11, "minute": 34}
